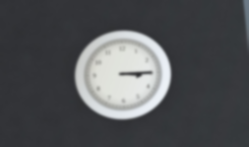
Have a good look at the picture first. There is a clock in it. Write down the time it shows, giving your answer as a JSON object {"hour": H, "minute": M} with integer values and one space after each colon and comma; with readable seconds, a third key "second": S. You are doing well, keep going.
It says {"hour": 3, "minute": 15}
